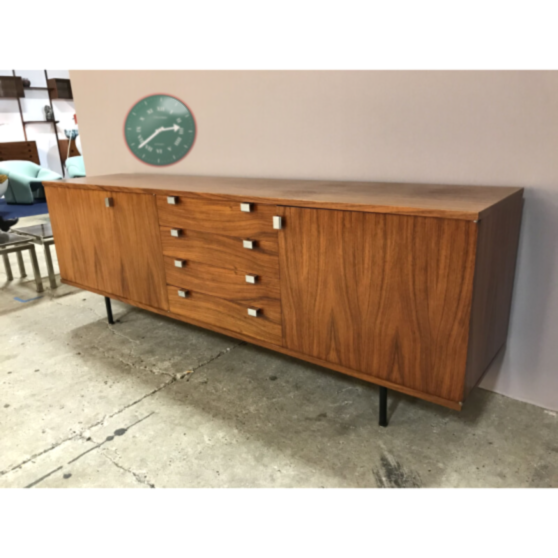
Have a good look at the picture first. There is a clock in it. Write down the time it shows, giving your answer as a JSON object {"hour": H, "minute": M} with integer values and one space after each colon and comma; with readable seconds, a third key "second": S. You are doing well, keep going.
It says {"hour": 2, "minute": 38}
